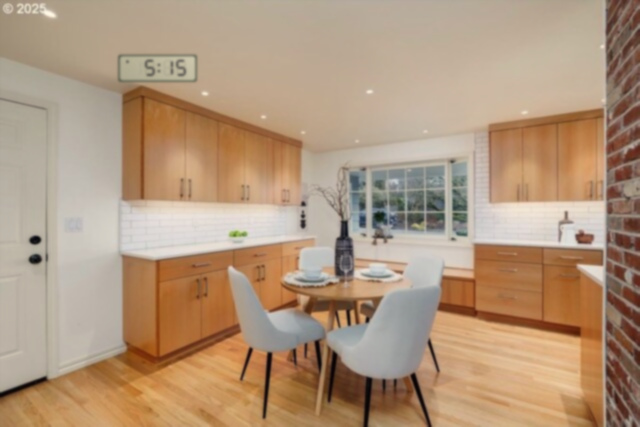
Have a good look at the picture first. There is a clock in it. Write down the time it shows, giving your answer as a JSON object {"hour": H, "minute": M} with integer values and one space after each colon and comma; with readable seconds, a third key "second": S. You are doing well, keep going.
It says {"hour": 5, "minute": 15}
